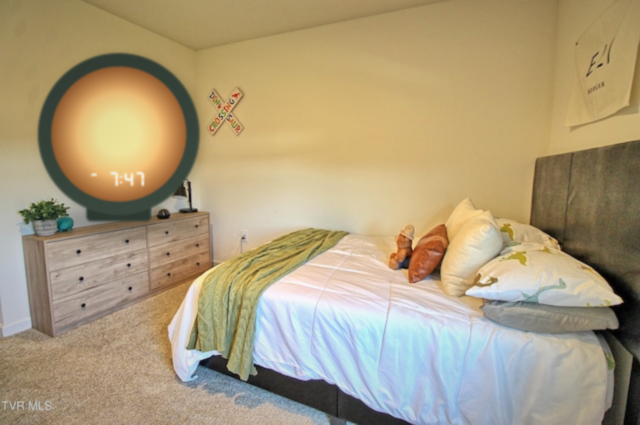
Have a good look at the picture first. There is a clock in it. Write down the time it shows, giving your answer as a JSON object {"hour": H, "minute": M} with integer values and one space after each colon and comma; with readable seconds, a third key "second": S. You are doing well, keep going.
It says {"hour": 7, "minute": 47}
